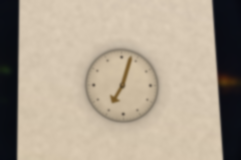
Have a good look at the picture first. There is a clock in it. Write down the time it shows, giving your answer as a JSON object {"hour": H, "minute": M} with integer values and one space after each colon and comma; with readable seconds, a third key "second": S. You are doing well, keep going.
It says {"hour": 7, "minute": 3}
